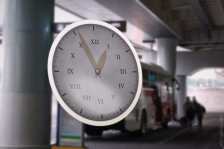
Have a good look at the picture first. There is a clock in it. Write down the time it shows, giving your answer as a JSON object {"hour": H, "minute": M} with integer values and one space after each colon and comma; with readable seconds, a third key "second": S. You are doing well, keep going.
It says {"hour": 12, "minute": 56}
